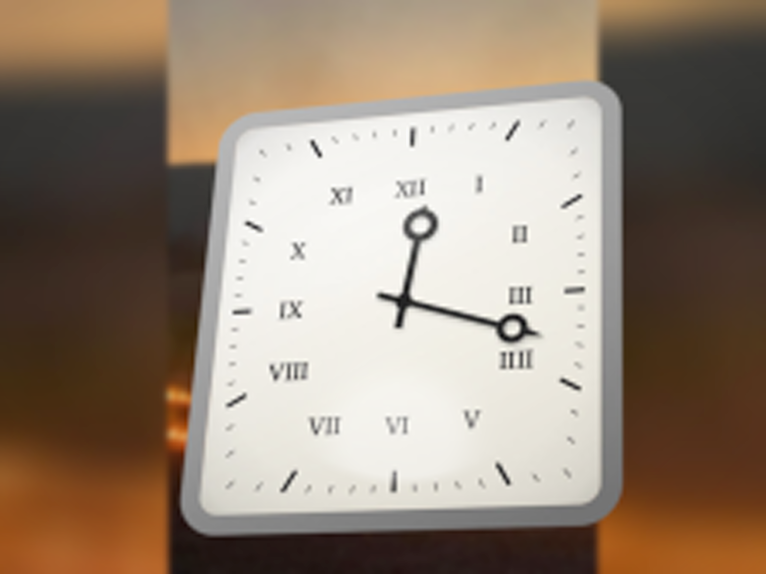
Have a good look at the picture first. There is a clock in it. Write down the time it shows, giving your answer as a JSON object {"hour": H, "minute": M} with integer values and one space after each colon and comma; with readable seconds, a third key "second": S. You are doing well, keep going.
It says {"hour": 12, "minute": 18}
